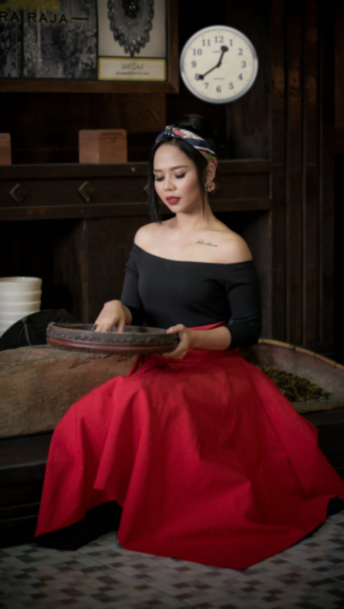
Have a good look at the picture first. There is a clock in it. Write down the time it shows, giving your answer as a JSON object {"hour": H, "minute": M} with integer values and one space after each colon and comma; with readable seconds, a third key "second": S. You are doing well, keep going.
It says {"hour": 12, "minute": 39}
